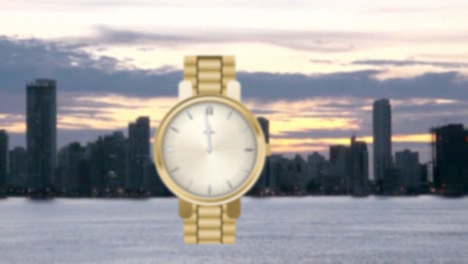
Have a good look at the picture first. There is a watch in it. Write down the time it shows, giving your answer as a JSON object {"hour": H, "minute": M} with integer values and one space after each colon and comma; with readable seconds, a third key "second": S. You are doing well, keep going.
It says {"hour": 11, "minute": 59}
